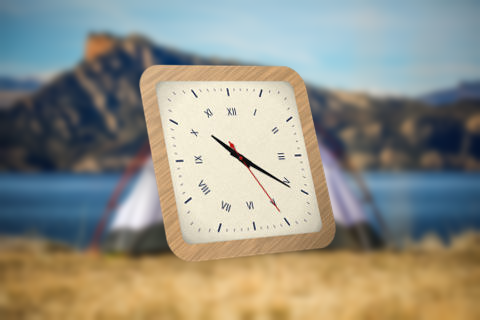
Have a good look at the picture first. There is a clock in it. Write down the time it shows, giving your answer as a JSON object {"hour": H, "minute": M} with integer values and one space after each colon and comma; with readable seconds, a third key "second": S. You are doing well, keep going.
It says {"hour": 10, "minute": 20, "second": 25}
